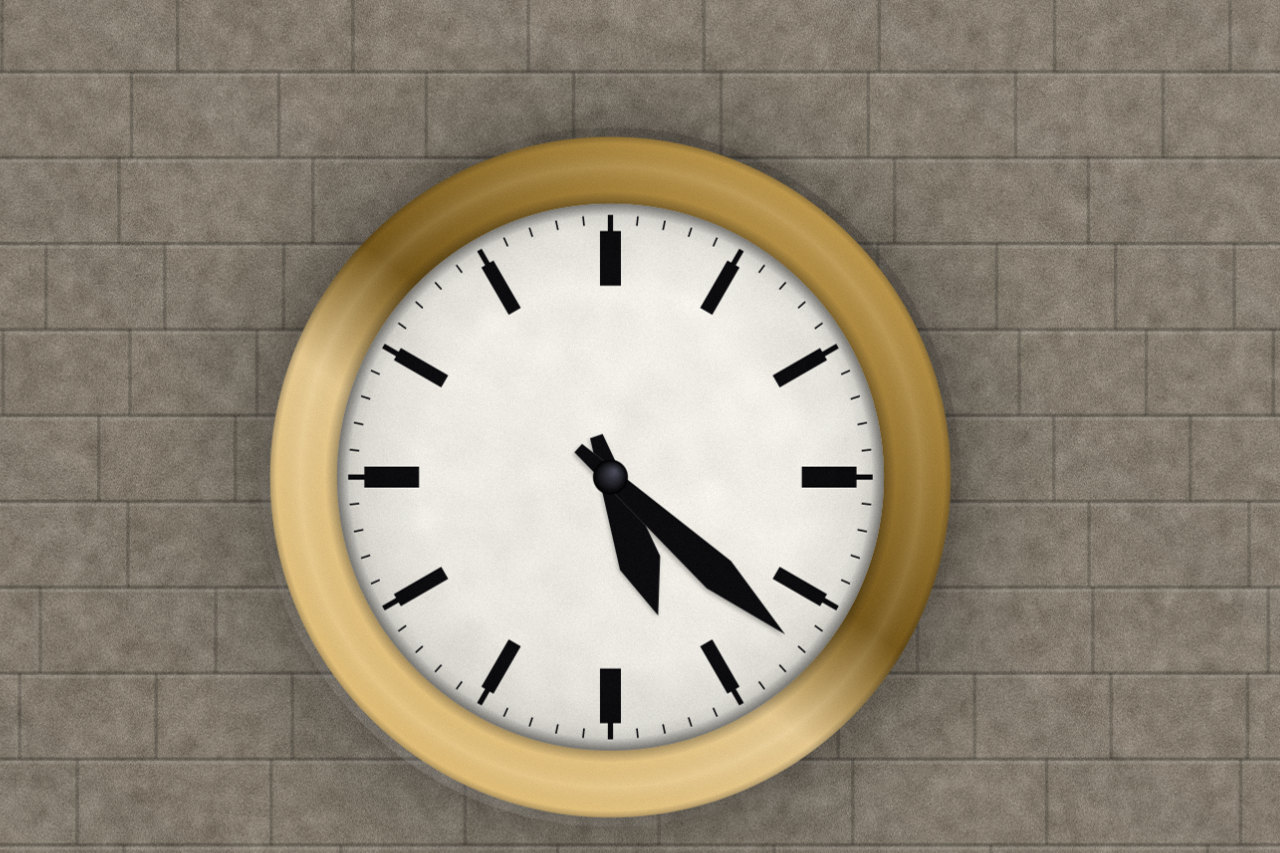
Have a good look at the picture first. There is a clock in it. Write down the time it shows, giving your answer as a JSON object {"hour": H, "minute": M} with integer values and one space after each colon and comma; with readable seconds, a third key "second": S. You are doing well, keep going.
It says {"hour": 5, "minute": 22}
